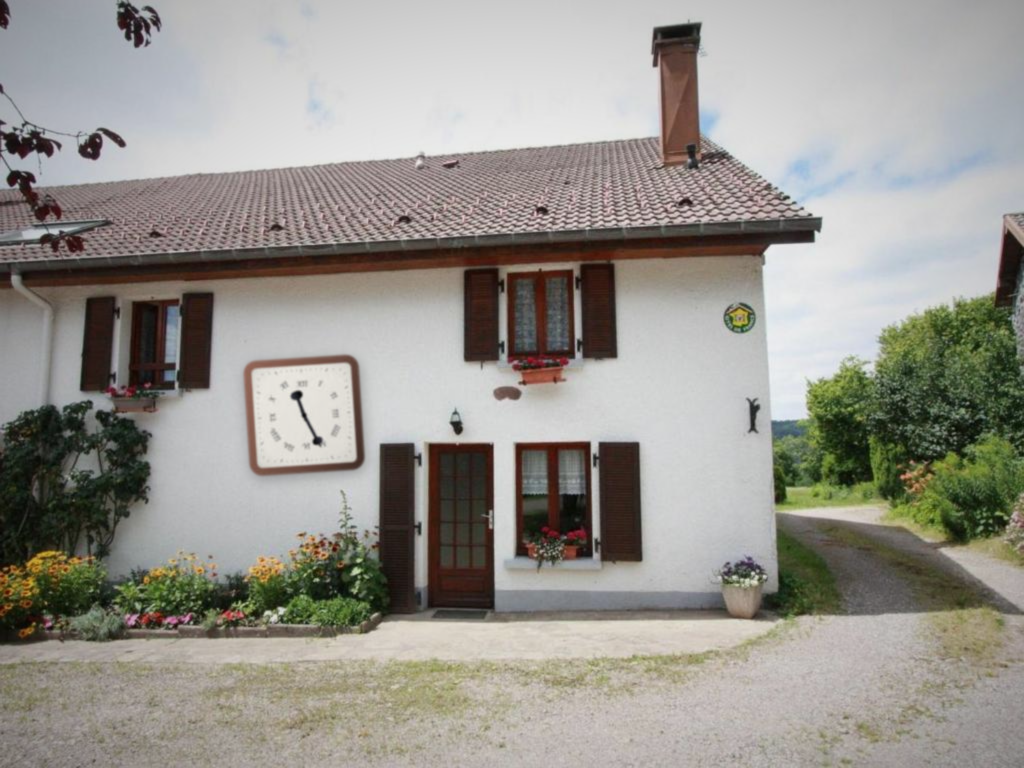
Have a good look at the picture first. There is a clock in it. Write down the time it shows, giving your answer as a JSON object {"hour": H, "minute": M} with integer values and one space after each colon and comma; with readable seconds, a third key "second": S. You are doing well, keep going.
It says {"hour": 11, "minute": 26}
